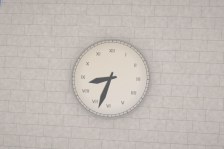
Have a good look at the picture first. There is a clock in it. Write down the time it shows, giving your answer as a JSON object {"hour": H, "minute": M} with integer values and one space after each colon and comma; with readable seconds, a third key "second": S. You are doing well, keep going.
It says {"hour": 8, "minute": 33}
